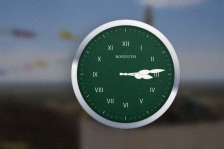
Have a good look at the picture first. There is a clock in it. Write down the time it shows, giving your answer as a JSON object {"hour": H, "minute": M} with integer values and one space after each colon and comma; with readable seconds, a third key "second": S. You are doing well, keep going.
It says {"hour": 3, "minute": 14}
